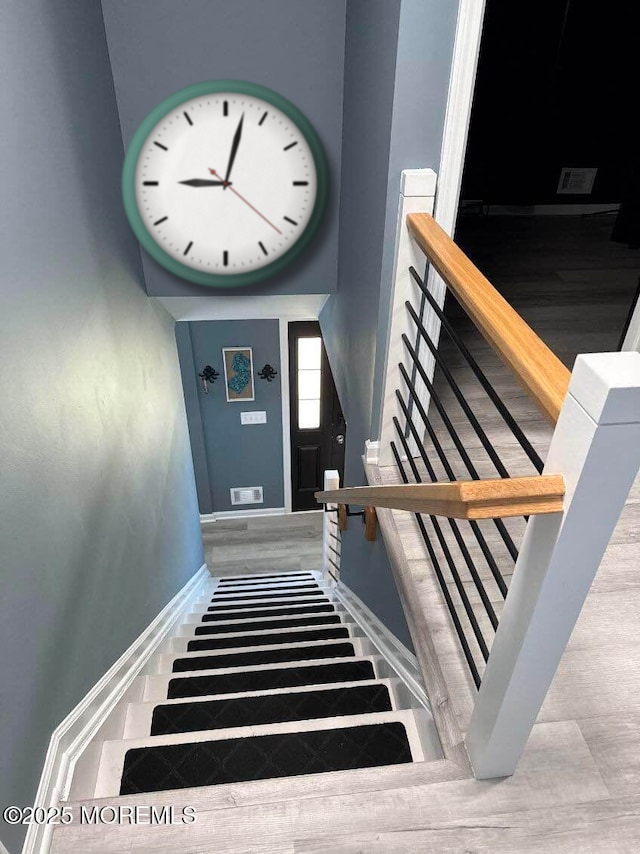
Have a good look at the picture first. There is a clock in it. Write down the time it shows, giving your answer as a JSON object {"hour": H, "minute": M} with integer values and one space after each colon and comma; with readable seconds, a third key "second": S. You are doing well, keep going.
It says {"hour": 9, "minute": 2, "second": 22}
